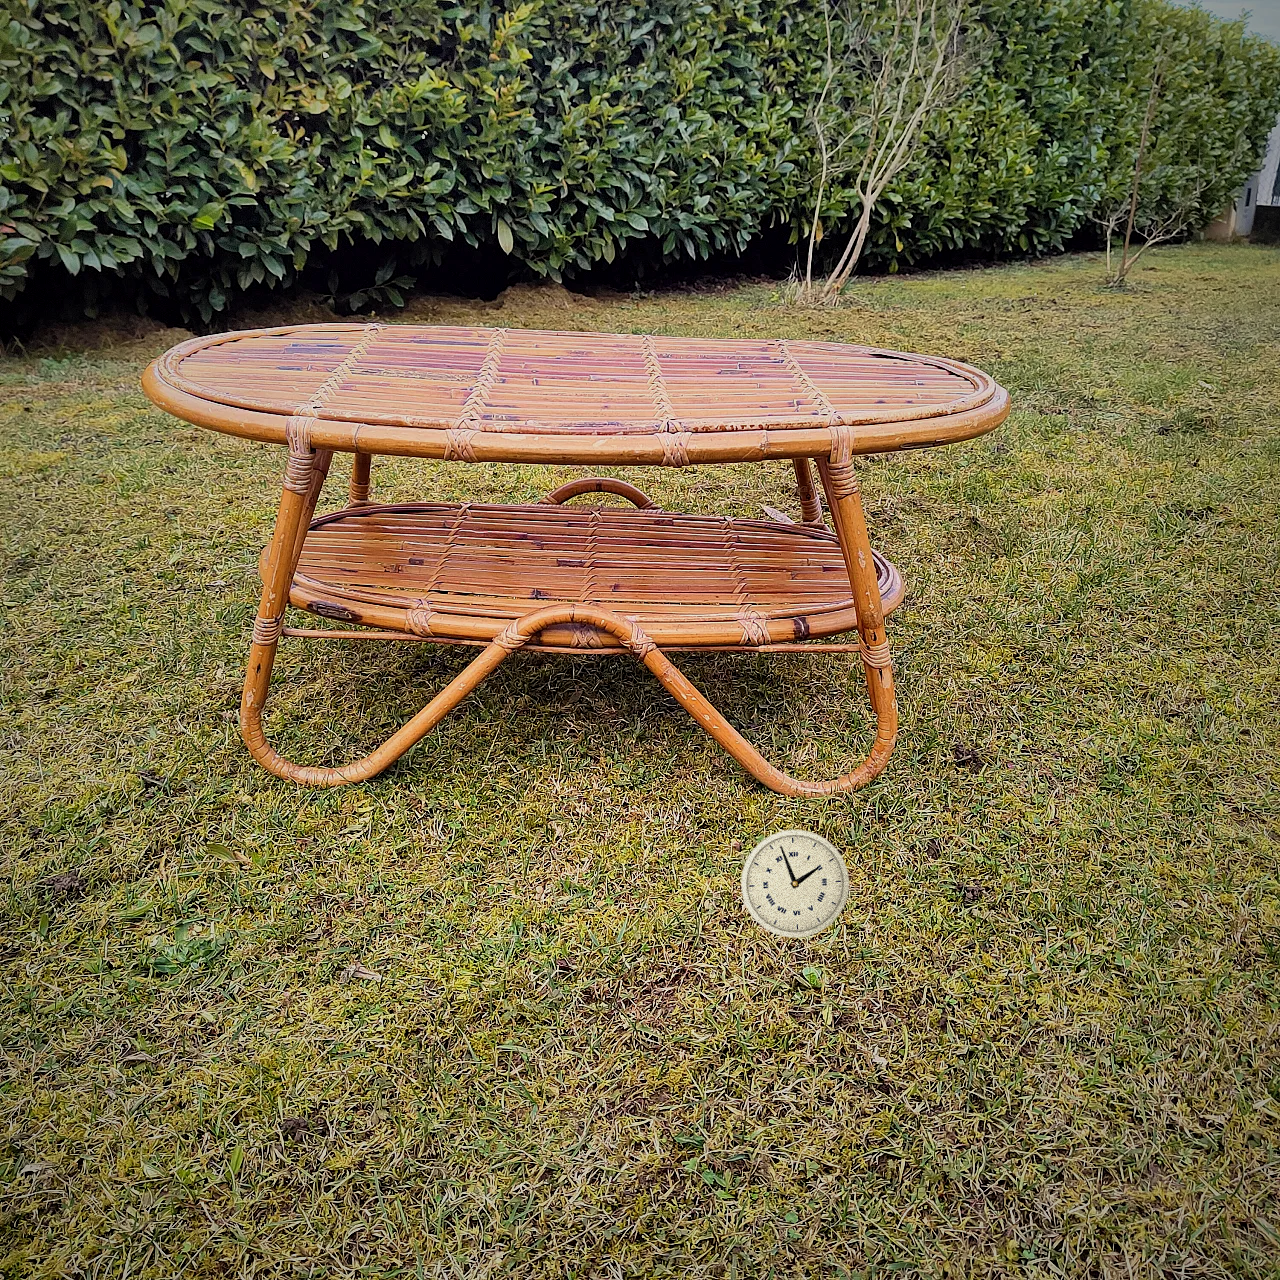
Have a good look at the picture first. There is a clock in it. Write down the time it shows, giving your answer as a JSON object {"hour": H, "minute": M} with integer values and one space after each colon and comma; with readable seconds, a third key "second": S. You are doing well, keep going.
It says {"hour": 1, "minute": 57}
